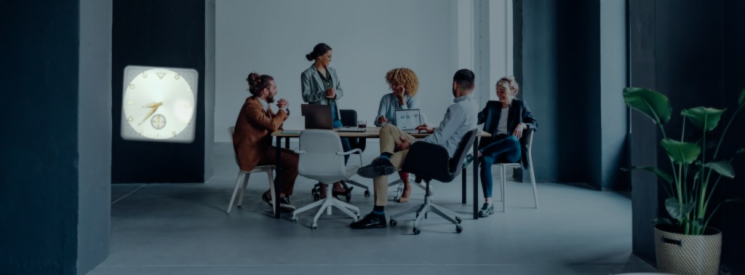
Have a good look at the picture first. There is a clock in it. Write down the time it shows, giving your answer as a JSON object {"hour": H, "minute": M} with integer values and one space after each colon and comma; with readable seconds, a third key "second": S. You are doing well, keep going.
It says {"hour": 8, "minute": 37}
